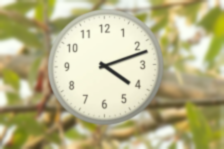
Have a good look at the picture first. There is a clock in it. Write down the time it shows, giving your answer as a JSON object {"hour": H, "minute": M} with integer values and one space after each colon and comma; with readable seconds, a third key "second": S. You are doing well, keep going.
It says {"hour": 4, "minute": 12}
